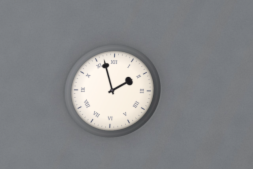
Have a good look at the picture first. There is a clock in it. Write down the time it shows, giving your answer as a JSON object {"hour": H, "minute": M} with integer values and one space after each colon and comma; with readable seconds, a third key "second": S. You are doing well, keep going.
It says {"hour": 1, "minute": 57}
